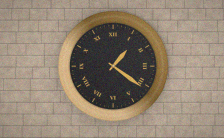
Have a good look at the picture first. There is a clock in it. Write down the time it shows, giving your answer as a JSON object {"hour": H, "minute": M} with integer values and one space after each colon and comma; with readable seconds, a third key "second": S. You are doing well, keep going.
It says {"hour": 1, "minute": 21}
